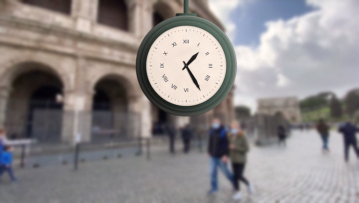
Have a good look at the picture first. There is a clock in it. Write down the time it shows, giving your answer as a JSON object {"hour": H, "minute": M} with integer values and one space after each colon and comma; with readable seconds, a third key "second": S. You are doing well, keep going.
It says {"hour": 1, "minute": 25}
